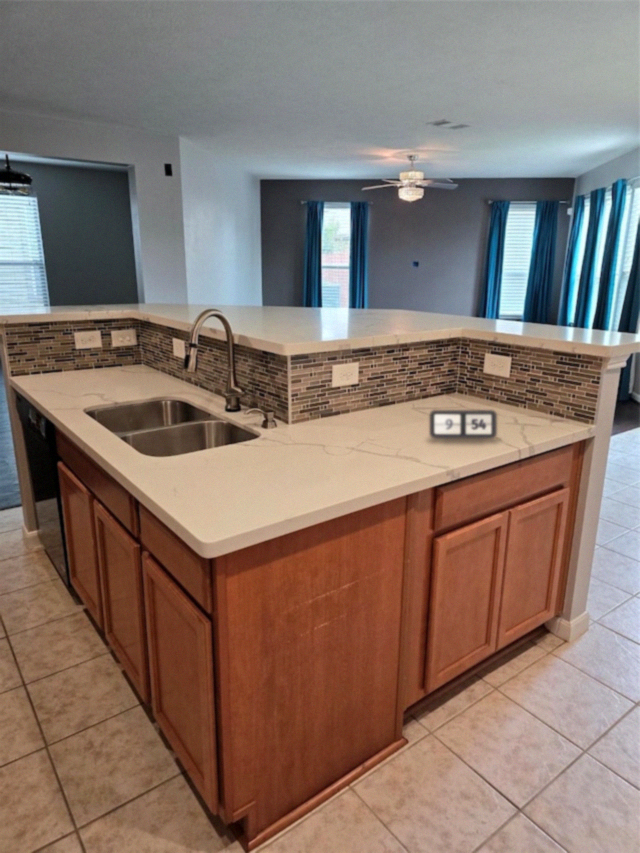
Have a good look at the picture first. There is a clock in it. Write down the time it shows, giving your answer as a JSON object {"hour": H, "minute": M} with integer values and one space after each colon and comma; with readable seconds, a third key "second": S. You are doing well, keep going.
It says {"hour": 9, "minute": 54}
